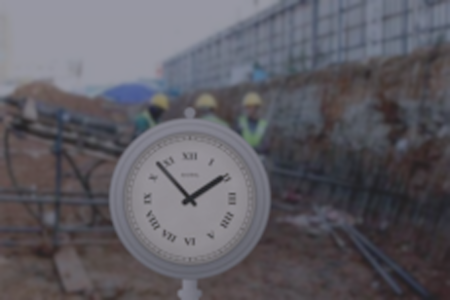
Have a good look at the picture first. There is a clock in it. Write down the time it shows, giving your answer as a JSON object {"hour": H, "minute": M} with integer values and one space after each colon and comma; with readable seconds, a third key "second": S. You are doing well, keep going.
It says {"hour": 1, "minute": 53}
